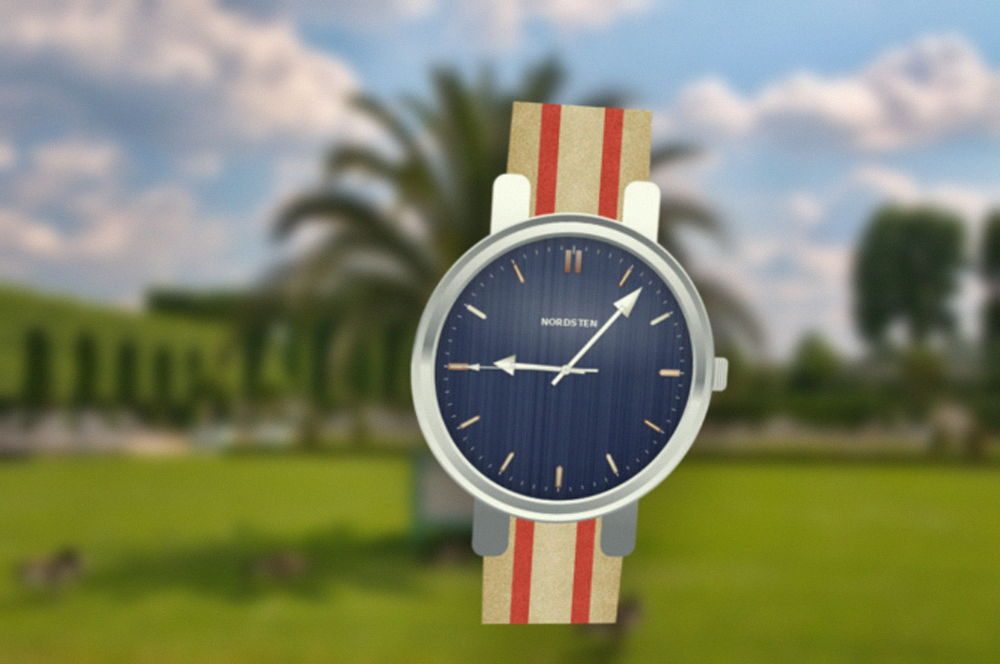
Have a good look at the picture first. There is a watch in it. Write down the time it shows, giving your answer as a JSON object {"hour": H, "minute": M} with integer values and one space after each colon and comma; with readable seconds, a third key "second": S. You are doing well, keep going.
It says {"hour": 9, "minute": 6, "second": 45}
